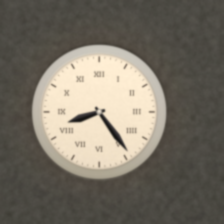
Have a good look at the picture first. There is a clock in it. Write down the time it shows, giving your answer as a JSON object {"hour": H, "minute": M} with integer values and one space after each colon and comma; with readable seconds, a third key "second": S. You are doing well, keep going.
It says {"hour": 8, "minute": 24}
